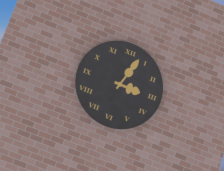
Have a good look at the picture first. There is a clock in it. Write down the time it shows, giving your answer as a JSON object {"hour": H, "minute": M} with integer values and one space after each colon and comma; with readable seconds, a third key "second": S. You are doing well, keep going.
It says {"hour": 3, "minute": 3}
